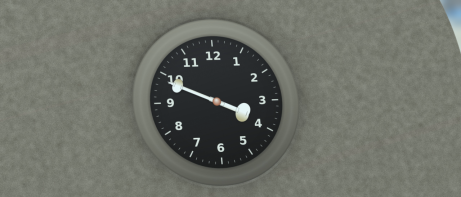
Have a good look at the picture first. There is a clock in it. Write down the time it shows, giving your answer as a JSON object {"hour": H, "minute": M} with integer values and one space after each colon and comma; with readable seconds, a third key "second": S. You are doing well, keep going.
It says {"hour": 3, "minute": 49}
